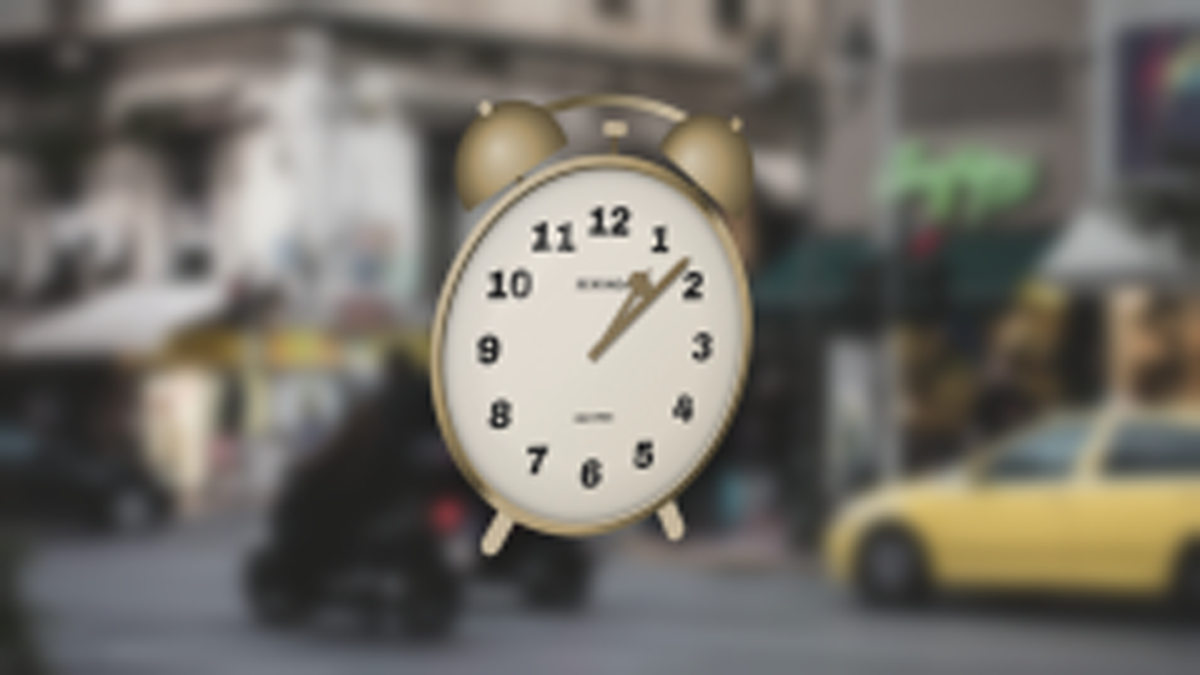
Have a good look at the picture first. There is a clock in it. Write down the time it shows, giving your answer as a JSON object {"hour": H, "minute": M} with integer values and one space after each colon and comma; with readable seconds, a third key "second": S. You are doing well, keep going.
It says {"hour": 1, "minute": 8}
